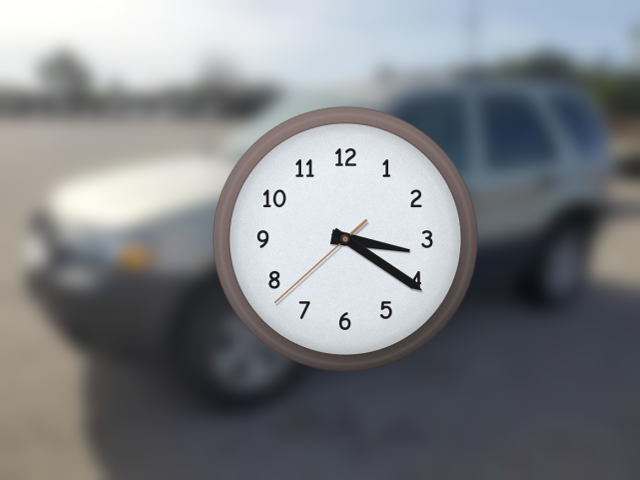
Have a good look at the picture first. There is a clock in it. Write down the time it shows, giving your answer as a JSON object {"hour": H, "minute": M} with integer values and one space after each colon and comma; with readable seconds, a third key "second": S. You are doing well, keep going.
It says {"hour": 3, "minute": 20, "second": 38}
